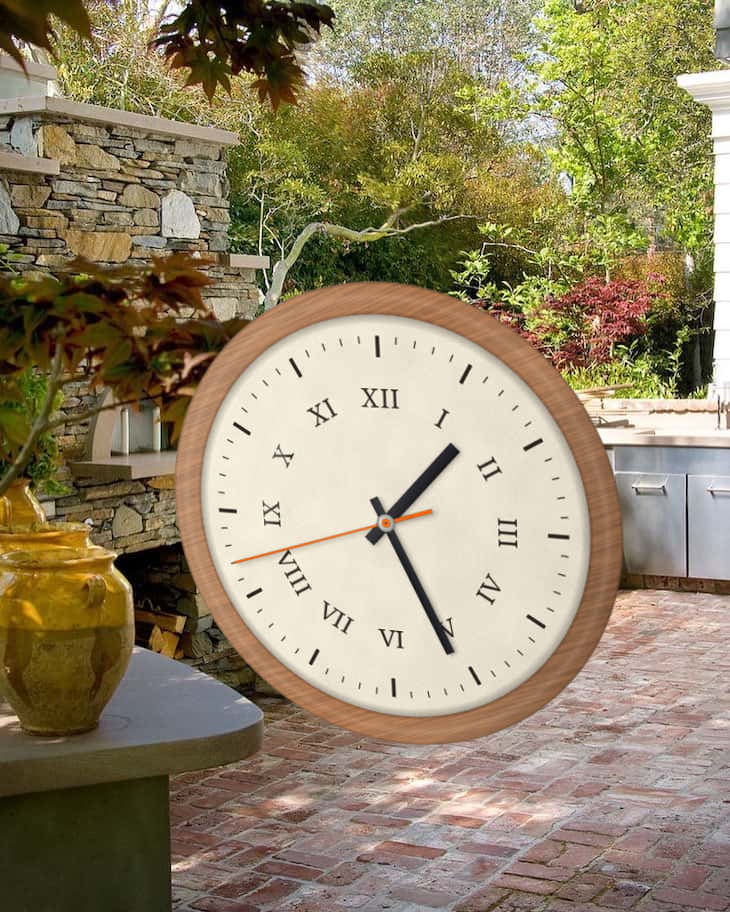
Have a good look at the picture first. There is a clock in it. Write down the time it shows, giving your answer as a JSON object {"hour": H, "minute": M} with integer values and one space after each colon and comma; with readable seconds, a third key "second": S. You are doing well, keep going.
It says {"hour": 1, "minute": 25, "second": 42}
